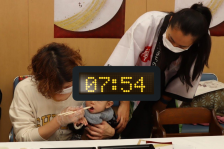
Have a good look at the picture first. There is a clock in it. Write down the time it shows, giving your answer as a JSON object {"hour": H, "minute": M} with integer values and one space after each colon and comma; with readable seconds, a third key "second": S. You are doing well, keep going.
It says {"hour": 7, "minute": 54}
